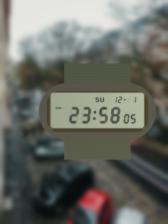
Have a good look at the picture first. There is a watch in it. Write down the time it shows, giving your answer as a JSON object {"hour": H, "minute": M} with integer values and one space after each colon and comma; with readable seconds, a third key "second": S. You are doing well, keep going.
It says {"hour": 23, "minute": 58, "second": 5}
